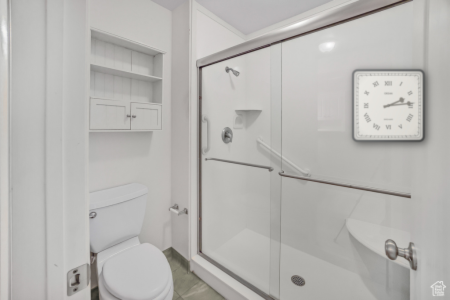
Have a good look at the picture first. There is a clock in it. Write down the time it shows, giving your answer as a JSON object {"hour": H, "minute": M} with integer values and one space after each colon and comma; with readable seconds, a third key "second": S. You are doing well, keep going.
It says {"hour": 2, "minute": 14}
